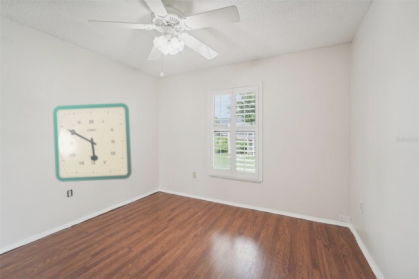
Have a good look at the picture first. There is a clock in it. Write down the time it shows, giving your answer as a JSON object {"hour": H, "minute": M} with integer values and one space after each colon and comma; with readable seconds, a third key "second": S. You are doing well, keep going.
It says {"hour": 5, "minute": 50}
